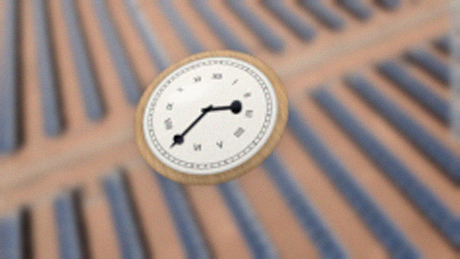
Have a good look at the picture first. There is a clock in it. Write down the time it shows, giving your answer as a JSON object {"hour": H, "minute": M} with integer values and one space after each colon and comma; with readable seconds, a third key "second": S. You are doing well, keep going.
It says {"hour": 2, "minute": 35}
